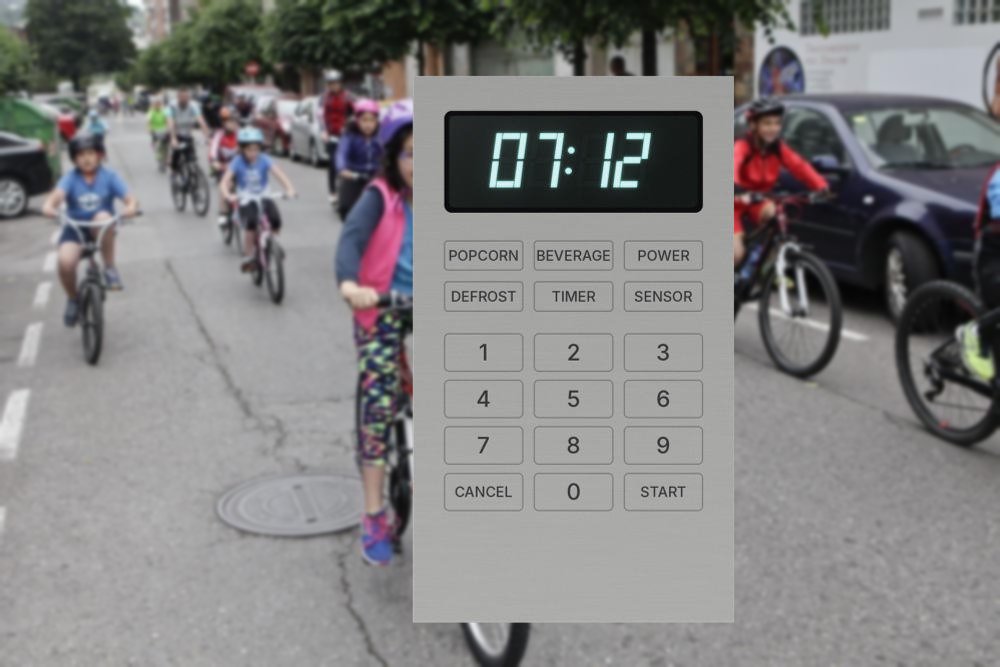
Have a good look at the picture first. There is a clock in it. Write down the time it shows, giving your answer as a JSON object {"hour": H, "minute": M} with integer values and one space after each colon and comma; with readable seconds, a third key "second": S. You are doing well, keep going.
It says {"hour": 7, "minute": 12}
